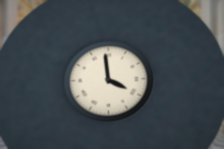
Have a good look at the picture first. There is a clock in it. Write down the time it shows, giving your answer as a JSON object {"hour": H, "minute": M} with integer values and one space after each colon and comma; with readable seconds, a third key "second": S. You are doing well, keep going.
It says {"hour": 3, "minute": 59}
